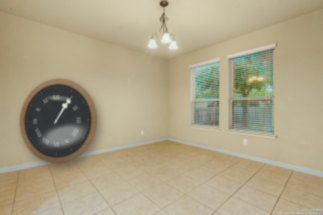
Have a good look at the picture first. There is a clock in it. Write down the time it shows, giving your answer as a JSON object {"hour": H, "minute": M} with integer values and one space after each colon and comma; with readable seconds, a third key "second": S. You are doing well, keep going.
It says {"hour": 1, "minute": 6}
